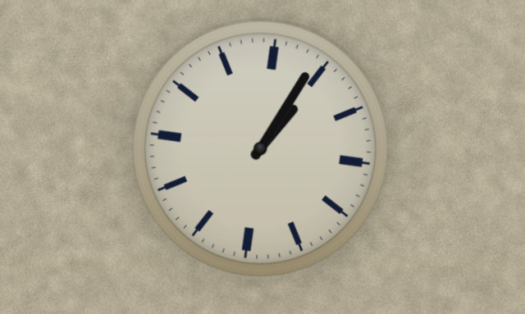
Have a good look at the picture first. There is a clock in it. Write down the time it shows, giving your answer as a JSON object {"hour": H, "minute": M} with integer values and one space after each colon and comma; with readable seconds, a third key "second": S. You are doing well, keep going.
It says {"hour": 1, "minute": 4}
